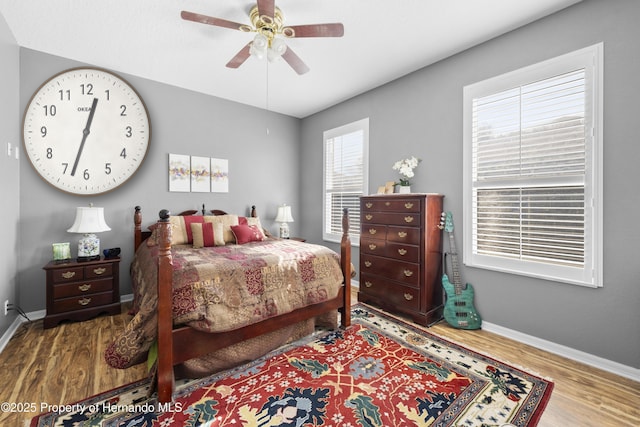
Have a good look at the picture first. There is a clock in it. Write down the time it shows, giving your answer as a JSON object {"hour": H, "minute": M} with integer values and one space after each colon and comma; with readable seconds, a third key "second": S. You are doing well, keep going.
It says {"hour": 12, "minute": 33}
